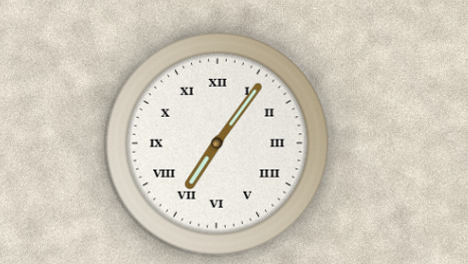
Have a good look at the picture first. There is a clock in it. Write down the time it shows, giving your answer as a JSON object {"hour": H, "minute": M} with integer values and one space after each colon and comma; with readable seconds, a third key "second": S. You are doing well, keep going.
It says {"hour": 7, "minute": 6}
